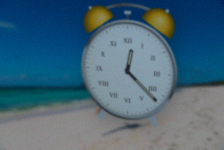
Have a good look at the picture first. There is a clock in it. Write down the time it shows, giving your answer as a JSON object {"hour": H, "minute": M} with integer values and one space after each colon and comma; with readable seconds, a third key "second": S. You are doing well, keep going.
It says {"hour": 12, "minute": 22}
